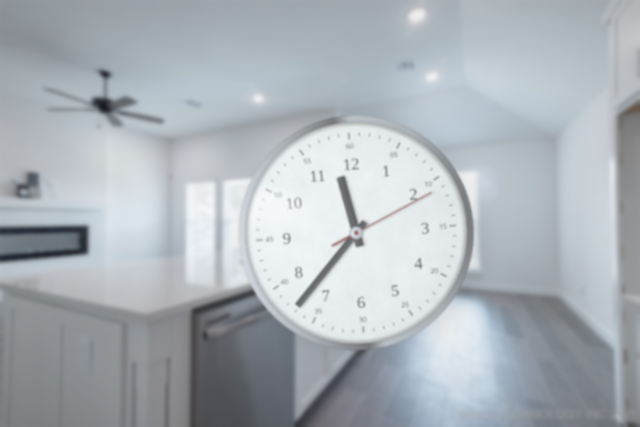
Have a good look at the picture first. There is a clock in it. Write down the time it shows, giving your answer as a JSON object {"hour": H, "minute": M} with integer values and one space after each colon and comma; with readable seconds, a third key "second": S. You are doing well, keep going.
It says {"hour": 11, "minute": 37, "second": 11}
